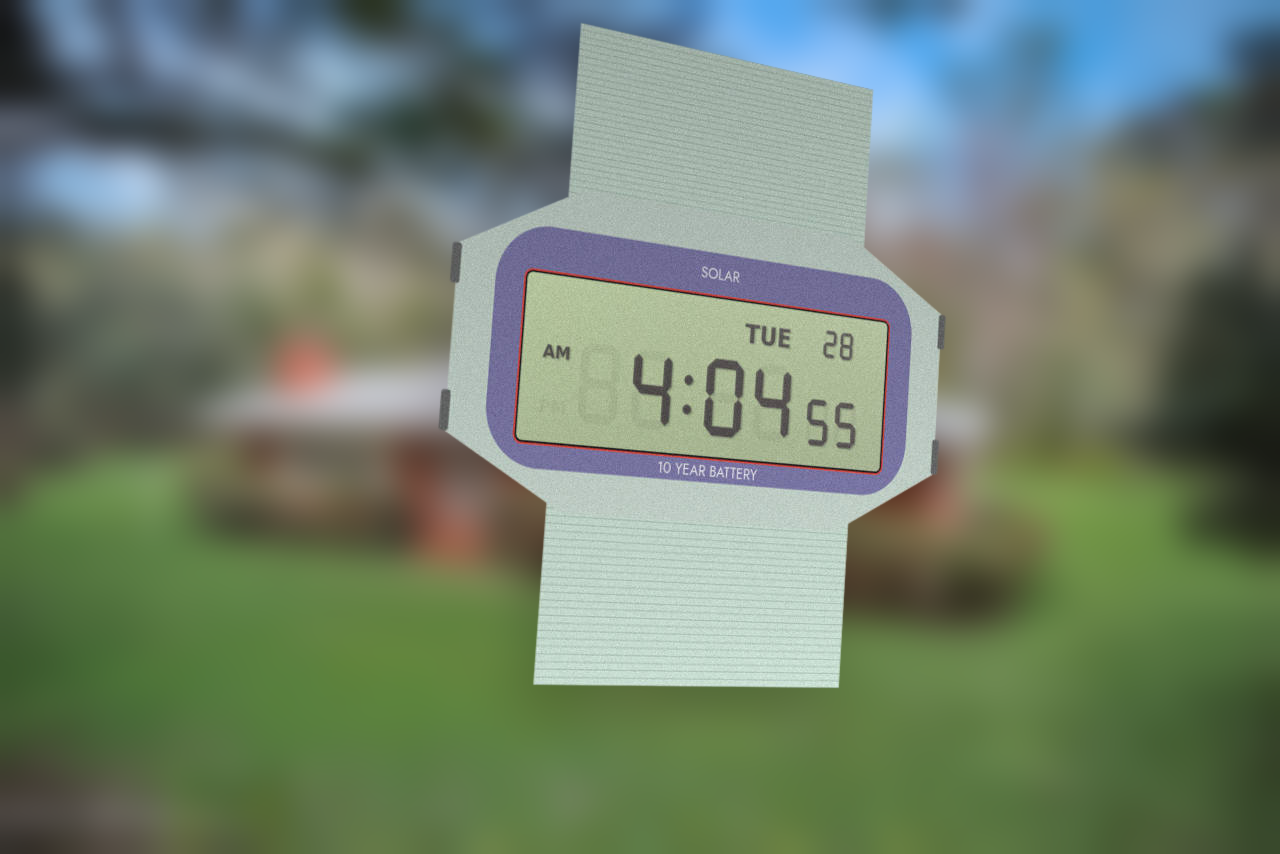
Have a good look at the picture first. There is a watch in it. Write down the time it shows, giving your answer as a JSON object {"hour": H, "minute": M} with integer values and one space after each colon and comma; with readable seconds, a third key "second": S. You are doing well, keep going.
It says {"hour": 4, "minute": 4, "second": 55}
